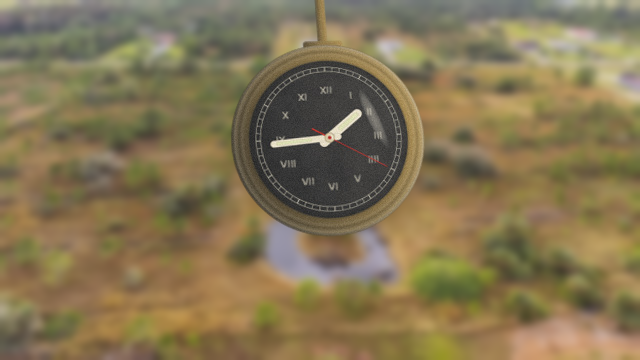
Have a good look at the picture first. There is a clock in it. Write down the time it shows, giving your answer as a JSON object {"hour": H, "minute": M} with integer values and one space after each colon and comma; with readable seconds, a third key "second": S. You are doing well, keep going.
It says {"hour": 1, "minute": 44, "second": 20}
